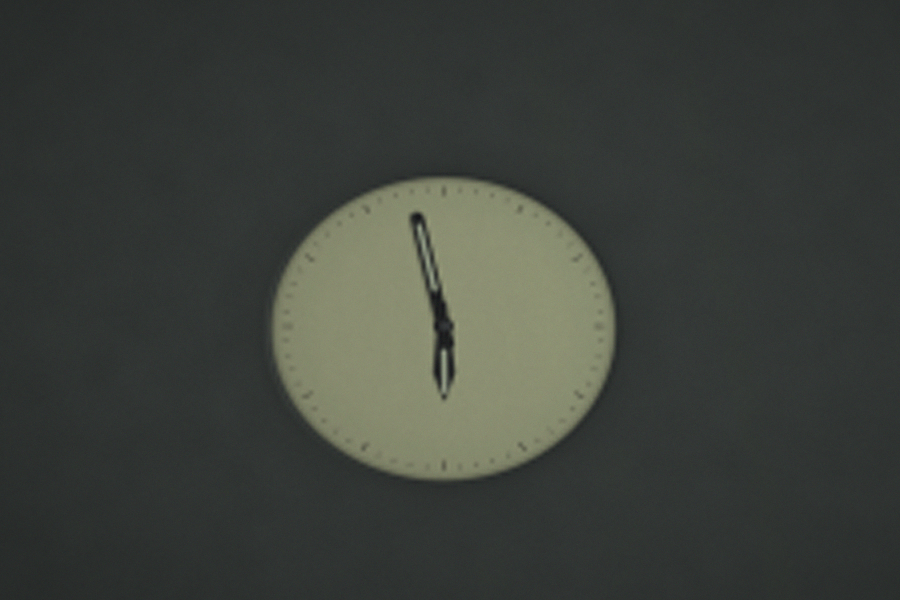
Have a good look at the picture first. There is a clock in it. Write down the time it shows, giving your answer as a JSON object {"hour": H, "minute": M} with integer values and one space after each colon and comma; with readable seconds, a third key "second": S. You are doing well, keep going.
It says {"hour": 5, "minute": 58}
